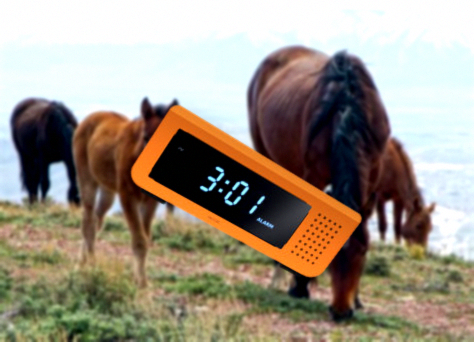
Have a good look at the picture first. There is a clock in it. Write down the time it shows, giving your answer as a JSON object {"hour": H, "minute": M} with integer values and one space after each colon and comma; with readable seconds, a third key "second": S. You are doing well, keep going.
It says {"hour": 3, "minute": 1}
